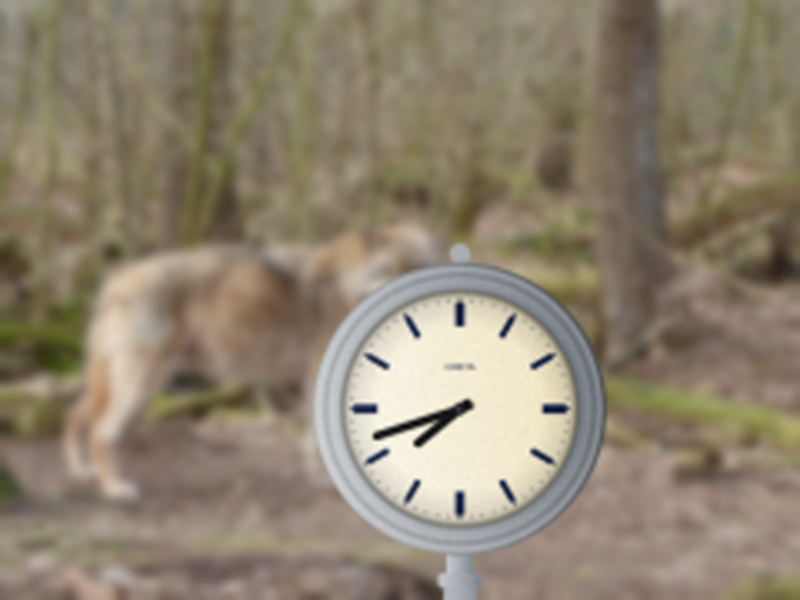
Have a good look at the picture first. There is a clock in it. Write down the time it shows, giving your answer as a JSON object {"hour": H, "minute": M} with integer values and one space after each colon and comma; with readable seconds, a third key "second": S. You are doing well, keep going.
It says {"hour": 7, "minute": 42}
